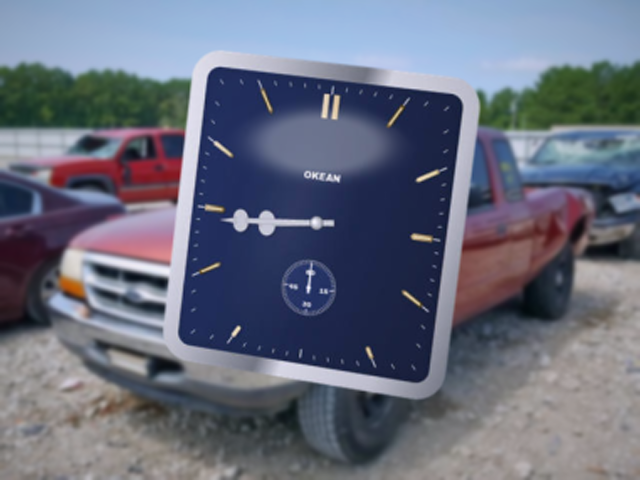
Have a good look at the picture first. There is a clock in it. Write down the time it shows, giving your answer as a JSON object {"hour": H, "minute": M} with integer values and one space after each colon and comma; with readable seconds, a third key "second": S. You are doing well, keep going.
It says {"hour": 8, "minute": 44}
